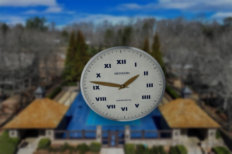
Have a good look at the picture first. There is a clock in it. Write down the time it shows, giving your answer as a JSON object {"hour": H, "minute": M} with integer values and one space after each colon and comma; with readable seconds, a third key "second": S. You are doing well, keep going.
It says {"hour": 1, "minute": 47}
